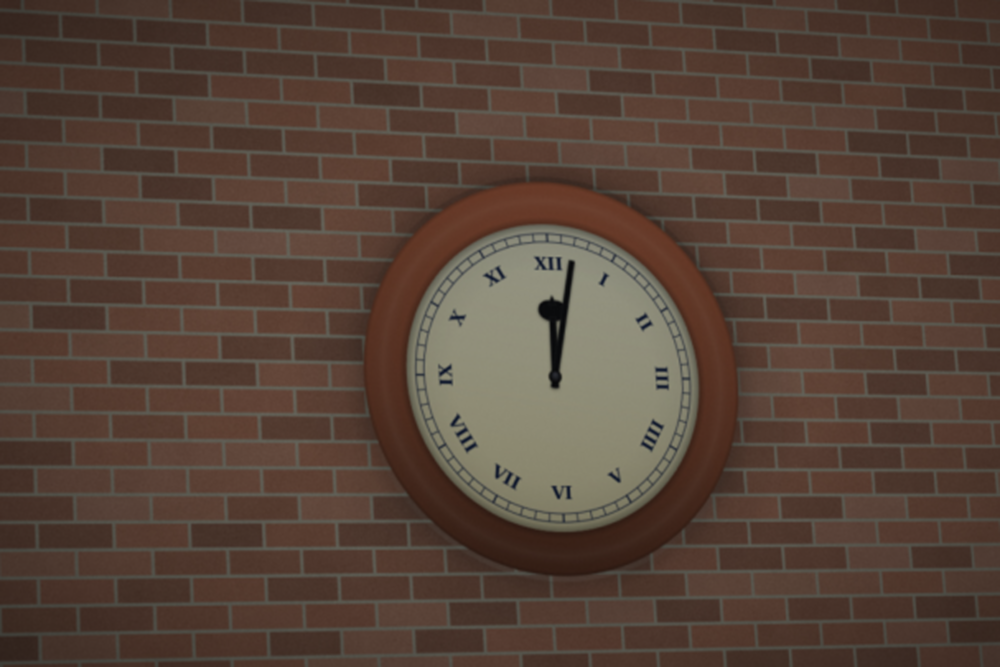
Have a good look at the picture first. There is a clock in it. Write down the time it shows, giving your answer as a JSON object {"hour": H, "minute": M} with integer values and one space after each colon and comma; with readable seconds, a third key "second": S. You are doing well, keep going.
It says {"hour": 12, "minute": 2}
